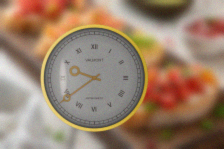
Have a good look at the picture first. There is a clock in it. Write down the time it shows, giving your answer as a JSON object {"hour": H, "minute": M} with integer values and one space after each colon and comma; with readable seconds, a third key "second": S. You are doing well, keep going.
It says {"hour": 9, "minute": 39}
